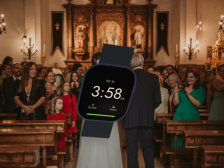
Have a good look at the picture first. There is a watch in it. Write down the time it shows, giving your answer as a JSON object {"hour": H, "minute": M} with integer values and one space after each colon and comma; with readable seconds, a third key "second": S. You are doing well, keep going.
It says {"hour": 3, "minute": 58}
